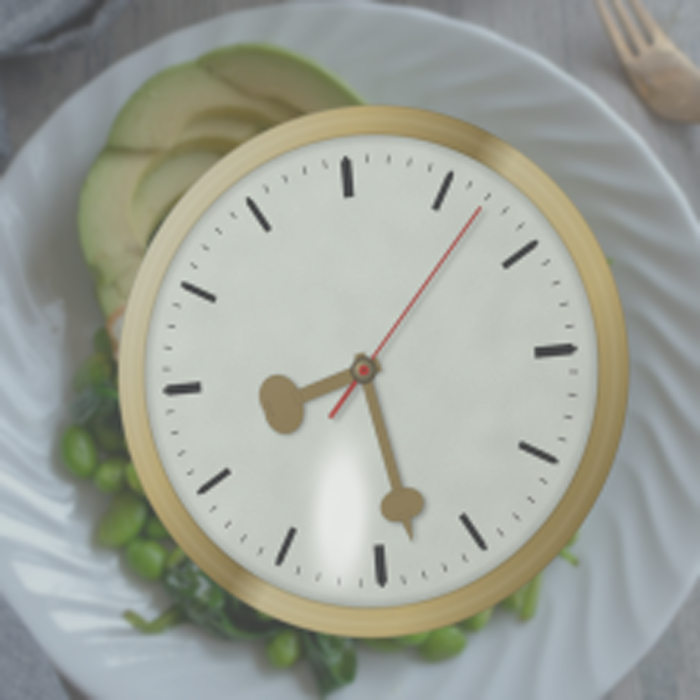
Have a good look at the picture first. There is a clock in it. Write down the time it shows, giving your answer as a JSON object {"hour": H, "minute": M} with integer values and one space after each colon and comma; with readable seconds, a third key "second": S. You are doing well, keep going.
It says {"hour": 8, "minute": 28, "second": 7}
